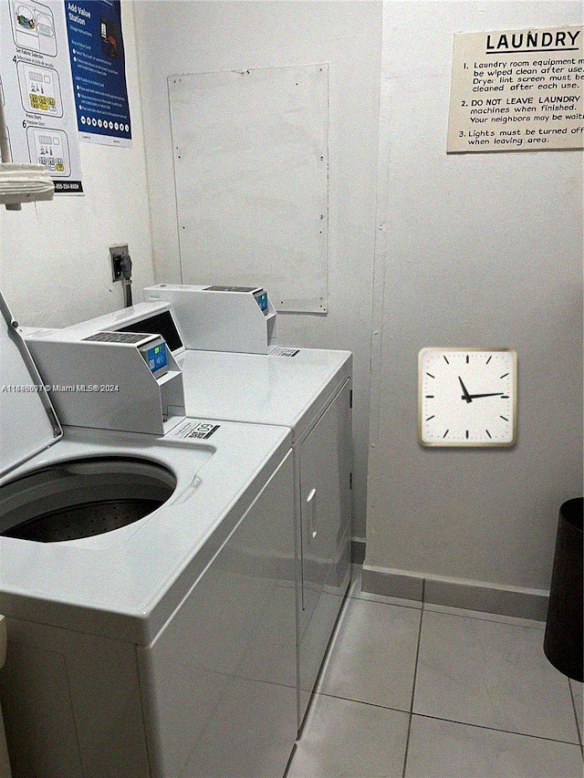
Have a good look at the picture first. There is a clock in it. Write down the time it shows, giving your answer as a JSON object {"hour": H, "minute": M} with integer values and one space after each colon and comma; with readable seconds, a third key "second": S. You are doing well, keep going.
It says {"hour": 11, "minute": 14}
